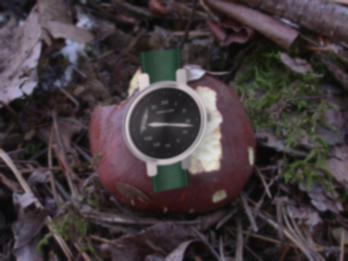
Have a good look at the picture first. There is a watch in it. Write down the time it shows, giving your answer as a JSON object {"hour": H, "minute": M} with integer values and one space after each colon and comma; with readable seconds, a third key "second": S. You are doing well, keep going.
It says {"hour": 9, "minute": 17}
